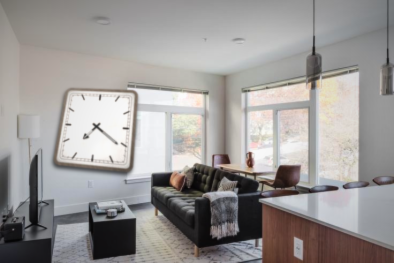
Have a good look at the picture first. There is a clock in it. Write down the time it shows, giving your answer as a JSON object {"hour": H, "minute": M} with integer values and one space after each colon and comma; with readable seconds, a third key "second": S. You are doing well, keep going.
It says {"hour": 7, "minute": 21}
